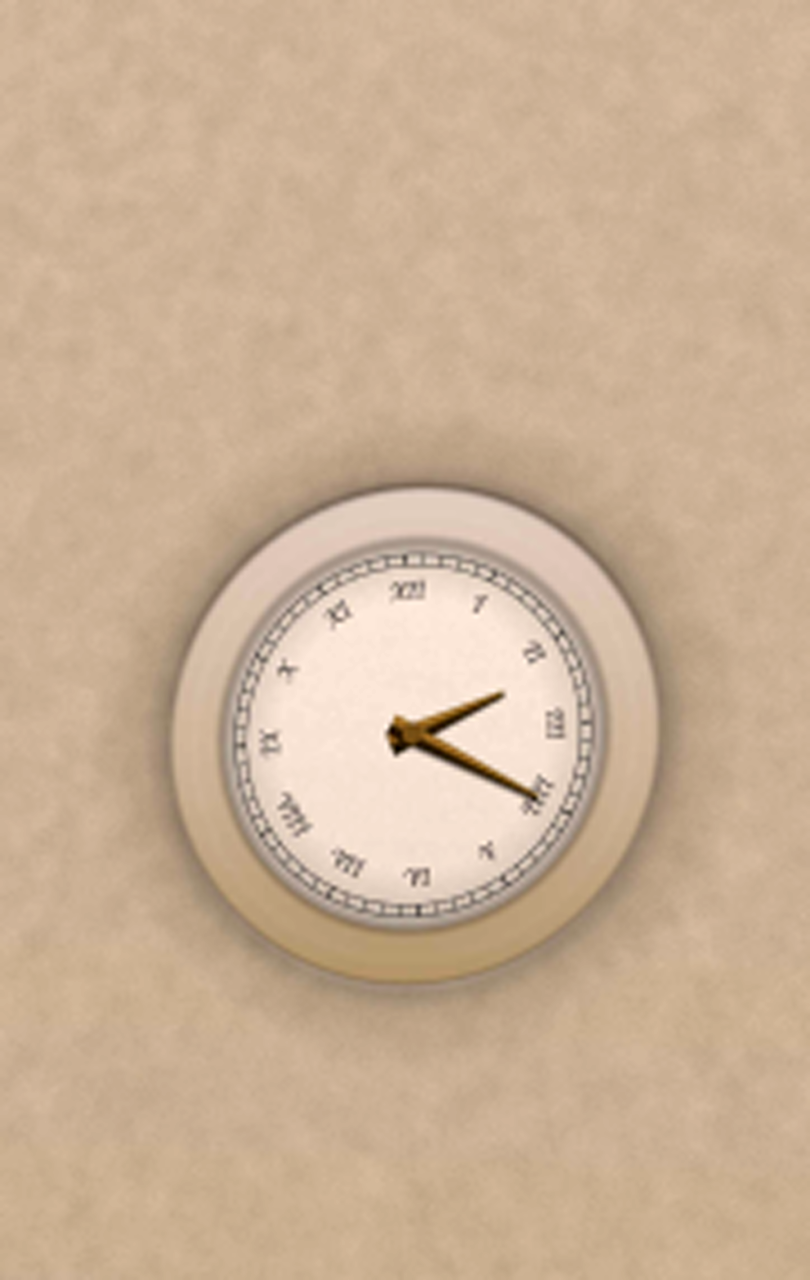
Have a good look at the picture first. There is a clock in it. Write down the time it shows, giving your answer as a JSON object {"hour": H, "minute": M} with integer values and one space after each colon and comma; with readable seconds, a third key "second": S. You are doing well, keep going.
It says {"hour": 2, "minute": 20}
